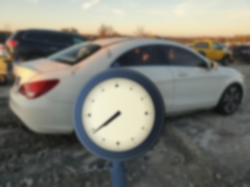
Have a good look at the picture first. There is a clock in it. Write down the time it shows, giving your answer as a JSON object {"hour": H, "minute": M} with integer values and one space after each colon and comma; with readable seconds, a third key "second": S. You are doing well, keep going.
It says {"hour": 7, "minute": 39}
